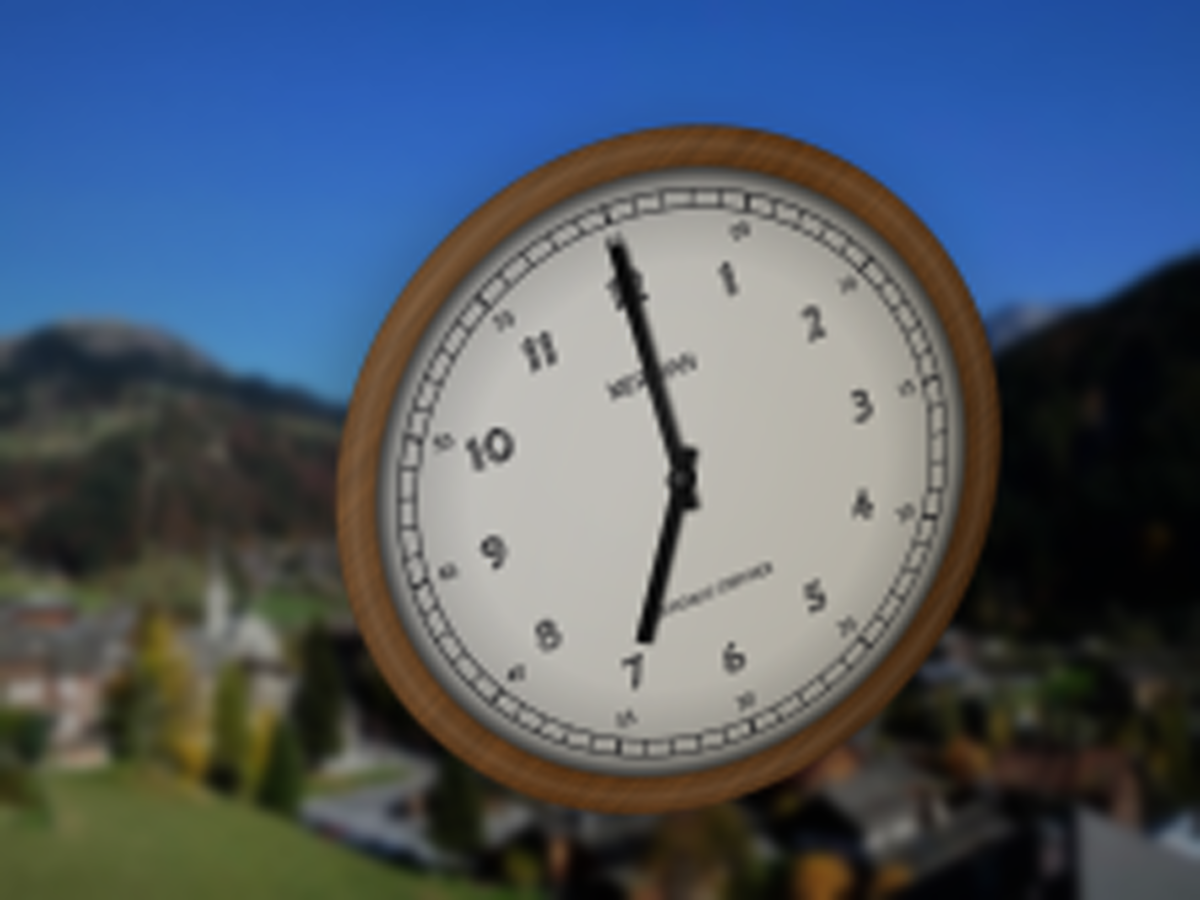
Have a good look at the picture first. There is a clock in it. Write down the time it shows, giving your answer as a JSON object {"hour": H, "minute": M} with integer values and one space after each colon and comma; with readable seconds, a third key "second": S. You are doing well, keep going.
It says {"hour": 7, "minute": 0}
